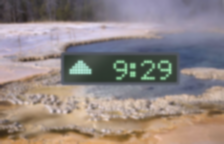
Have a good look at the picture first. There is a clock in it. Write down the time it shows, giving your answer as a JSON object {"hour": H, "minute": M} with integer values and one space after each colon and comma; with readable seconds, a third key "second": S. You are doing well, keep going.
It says {"hour": 9, "minute": 29}
